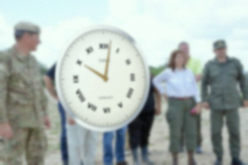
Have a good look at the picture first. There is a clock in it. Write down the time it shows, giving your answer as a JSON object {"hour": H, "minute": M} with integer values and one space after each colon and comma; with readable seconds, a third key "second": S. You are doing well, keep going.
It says {"hour": 10, "minute": 2}
